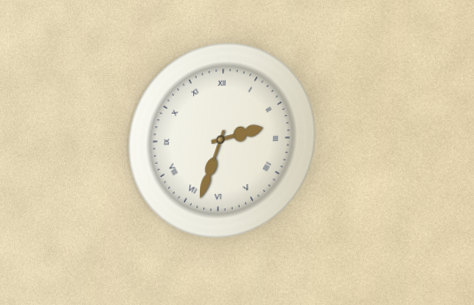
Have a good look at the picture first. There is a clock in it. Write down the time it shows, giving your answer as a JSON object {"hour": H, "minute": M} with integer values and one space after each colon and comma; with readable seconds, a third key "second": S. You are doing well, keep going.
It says {"hour": 2, "minute": 33}
